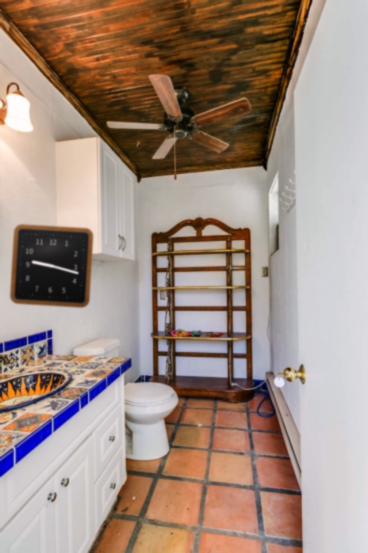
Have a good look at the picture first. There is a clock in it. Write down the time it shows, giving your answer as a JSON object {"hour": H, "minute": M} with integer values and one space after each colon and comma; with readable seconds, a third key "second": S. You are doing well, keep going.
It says {"hour": 9, "minute": 17}
